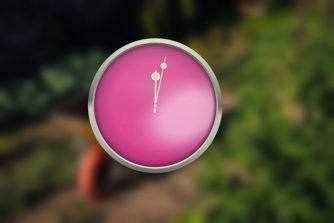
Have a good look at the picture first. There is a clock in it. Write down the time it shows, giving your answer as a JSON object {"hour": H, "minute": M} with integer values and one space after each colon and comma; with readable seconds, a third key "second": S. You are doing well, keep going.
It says {"hour": 12, "minute": 2}
